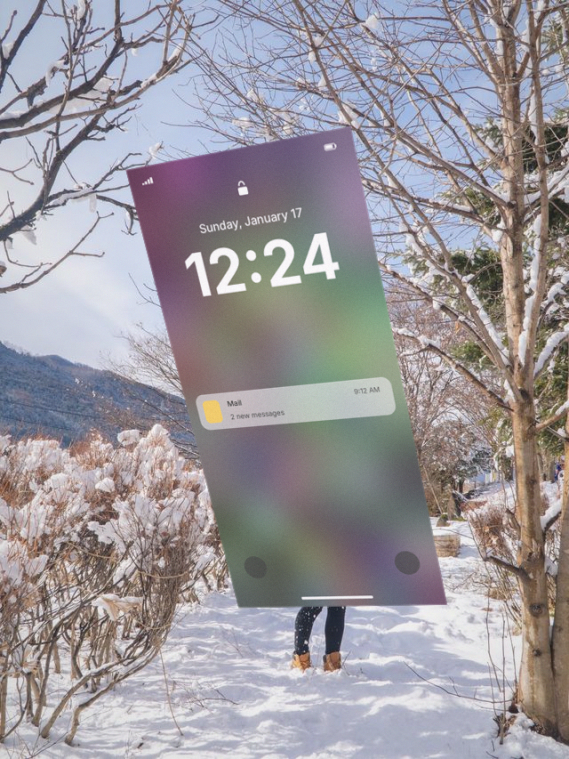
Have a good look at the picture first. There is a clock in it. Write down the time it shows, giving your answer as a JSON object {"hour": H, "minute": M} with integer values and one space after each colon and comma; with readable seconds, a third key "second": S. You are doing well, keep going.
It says {"hour": 12, "minute": 24}
